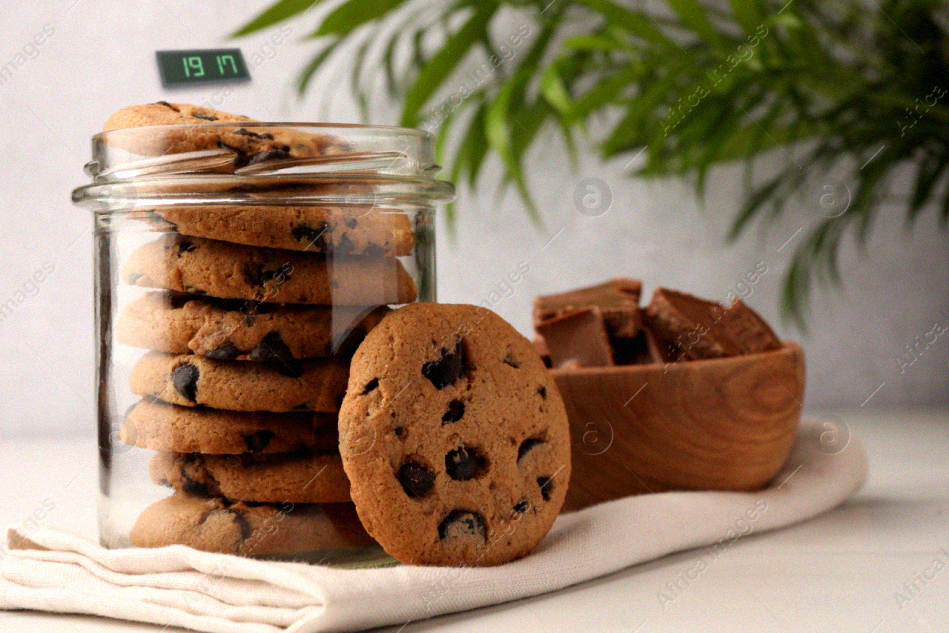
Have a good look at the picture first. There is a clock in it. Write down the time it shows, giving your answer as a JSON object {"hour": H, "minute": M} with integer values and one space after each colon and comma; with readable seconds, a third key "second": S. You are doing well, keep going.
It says {"hour": 19, "minute": 17}
